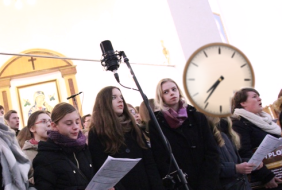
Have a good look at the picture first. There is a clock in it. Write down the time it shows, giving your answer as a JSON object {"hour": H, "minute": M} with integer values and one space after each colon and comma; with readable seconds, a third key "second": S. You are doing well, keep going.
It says {"hour": 7, "minute": 36}
